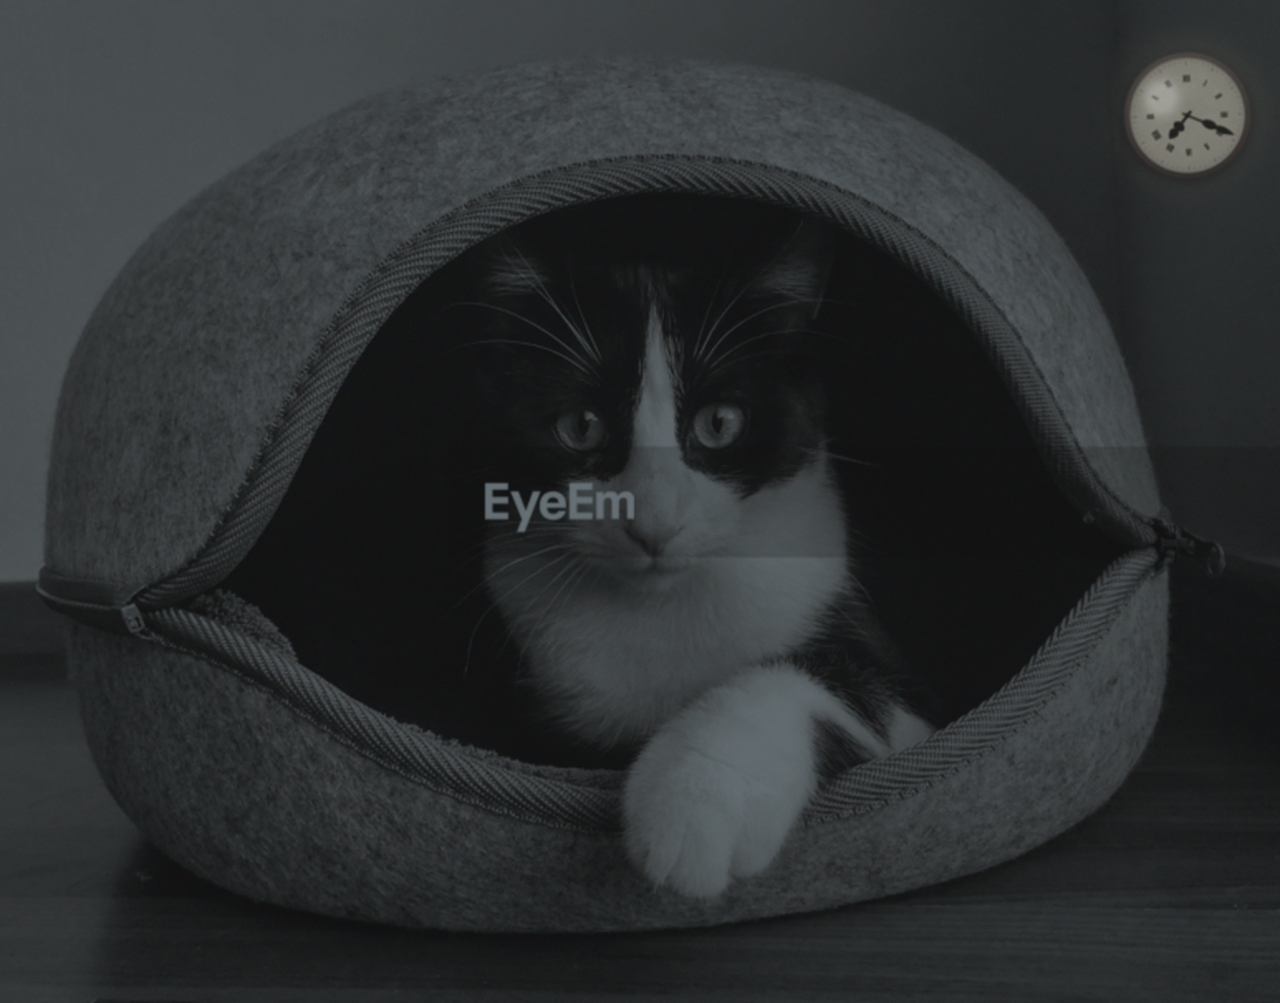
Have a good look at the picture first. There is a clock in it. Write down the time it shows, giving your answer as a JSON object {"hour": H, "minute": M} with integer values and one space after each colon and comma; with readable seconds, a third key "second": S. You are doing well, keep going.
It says {"hour": 7, "minute": 19}
